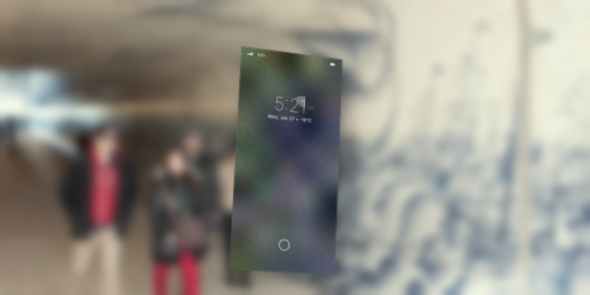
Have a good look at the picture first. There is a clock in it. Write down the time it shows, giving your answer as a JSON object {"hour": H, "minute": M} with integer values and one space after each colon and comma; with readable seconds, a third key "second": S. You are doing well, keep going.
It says {"hour": 5, "minute": 21}
